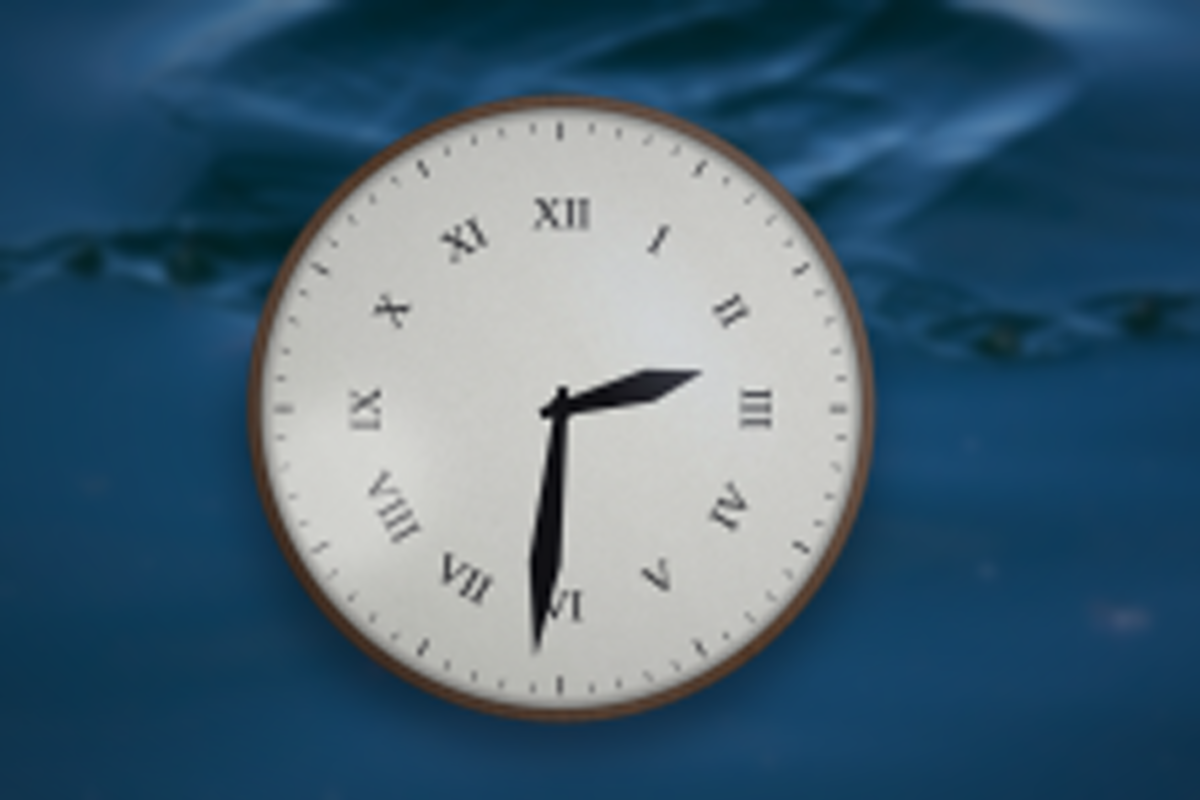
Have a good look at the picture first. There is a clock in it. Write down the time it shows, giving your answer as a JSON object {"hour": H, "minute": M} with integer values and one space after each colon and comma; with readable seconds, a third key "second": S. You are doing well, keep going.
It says {"hour": 2, "minute": 31}
